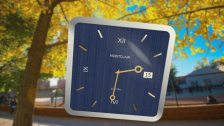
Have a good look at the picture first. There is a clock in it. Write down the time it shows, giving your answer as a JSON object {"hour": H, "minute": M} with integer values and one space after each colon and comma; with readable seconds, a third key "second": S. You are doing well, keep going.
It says {"hour": 2, "minute": 31}
